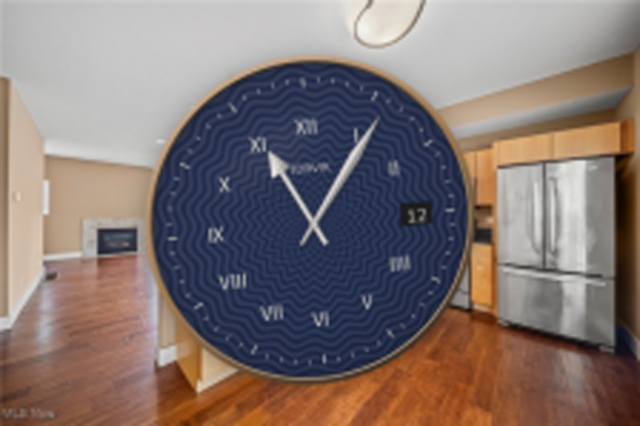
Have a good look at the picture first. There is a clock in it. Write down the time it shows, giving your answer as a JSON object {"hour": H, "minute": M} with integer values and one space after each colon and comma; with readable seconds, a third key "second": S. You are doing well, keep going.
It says {"hour": 11, "minute": 6}
